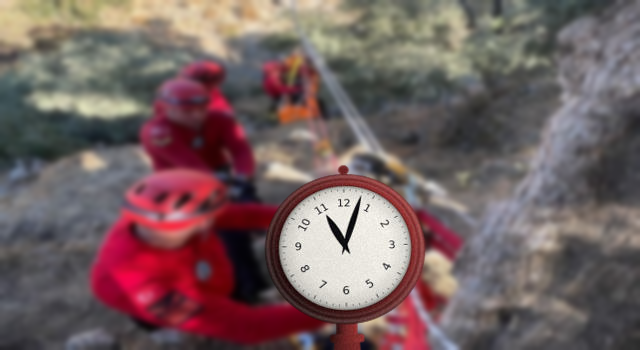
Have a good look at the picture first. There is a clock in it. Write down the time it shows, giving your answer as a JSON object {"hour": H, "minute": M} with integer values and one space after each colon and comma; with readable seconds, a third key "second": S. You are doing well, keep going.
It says {"hour": 11, "minute": 3}
